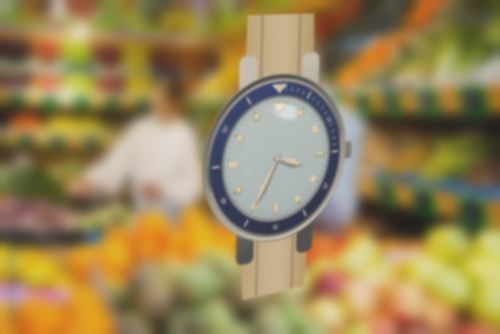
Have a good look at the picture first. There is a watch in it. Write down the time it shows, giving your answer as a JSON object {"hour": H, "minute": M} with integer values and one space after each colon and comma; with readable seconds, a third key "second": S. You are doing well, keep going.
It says {"hour": 3, "minute": 35}
